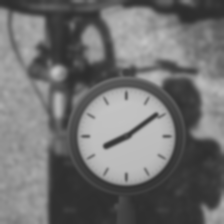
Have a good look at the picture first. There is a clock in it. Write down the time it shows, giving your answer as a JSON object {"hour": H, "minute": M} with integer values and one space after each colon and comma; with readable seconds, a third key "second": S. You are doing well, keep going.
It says {"hour": 8, "minute": 9}
